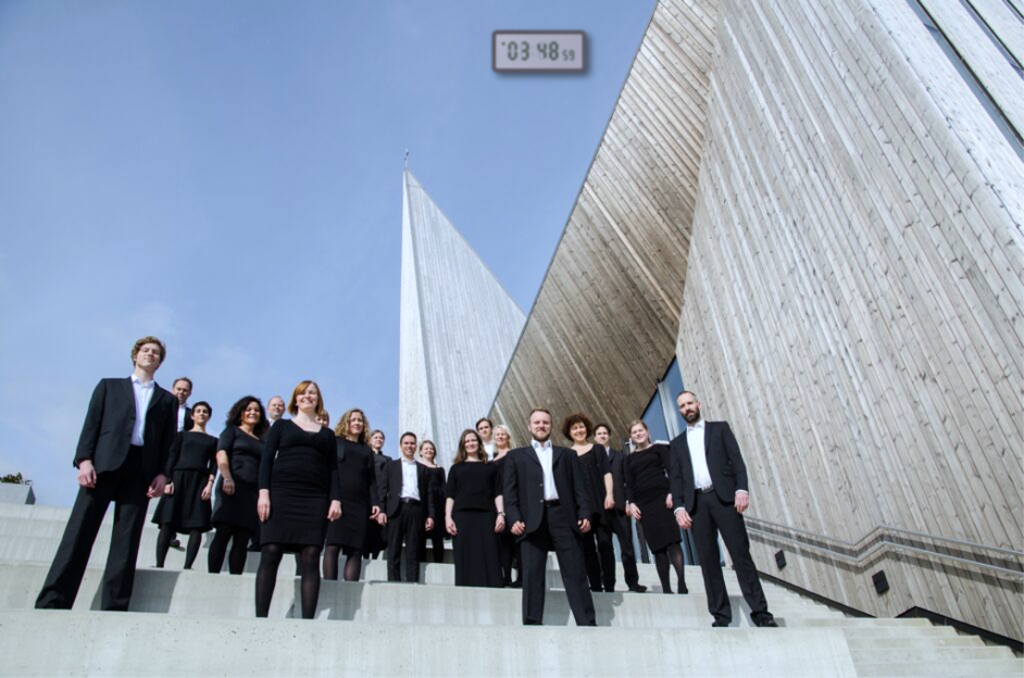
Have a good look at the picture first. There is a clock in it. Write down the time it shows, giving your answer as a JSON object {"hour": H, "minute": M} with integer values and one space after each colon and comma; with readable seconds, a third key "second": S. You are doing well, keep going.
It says {"hour": 3, "minute": 48}
